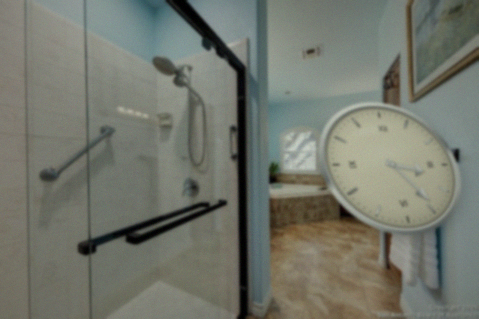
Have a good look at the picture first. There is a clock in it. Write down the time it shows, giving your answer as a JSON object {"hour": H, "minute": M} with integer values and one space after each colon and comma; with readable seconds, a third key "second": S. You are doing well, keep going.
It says {"hour": 3, "minute": 24}
